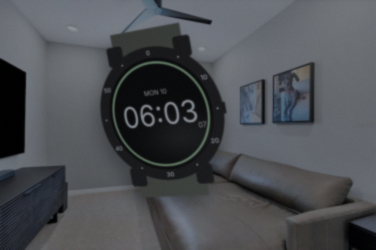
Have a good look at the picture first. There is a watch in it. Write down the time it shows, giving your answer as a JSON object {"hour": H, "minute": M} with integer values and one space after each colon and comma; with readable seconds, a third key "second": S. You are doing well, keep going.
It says {"hour": 6, "minute": 3}
